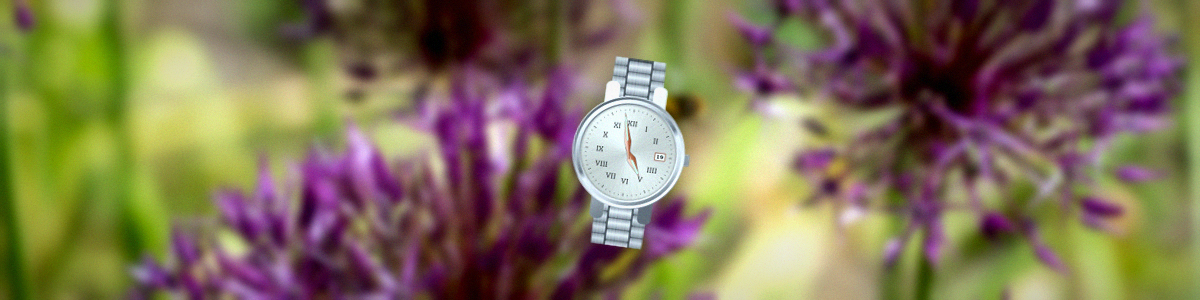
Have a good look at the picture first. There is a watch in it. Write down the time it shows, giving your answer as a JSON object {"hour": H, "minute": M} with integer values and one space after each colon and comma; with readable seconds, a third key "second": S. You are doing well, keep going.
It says {"hour": 4, "minute": 58}
